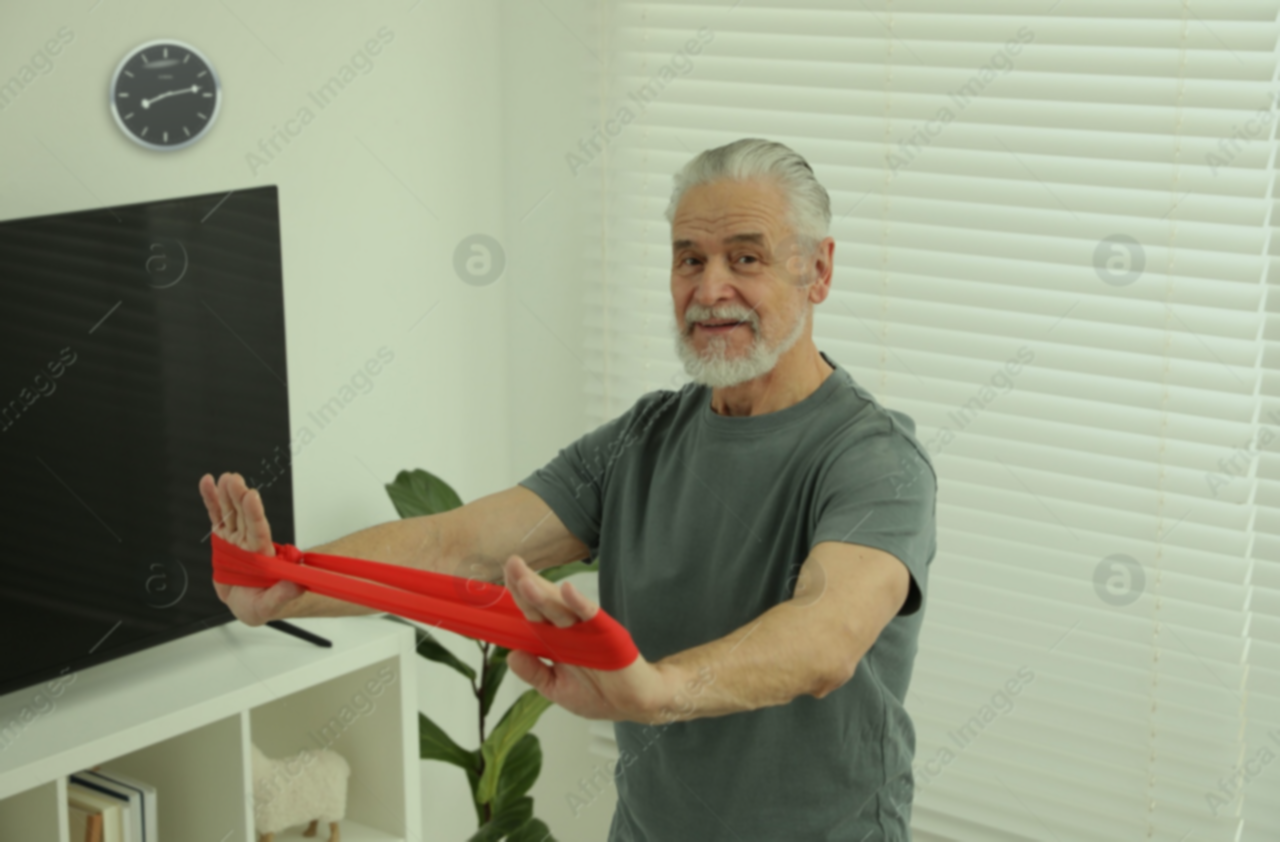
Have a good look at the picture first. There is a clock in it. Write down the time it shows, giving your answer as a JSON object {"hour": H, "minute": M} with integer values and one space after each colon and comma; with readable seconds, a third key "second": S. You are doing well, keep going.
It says {"hour": 8, "minute": 13}
